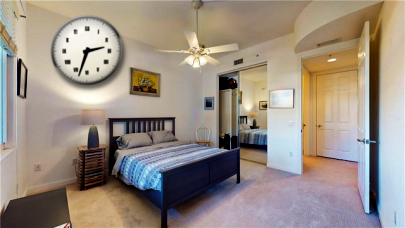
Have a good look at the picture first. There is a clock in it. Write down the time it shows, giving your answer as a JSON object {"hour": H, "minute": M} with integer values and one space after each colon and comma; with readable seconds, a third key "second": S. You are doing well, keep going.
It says {"hour": 2, "minute": 33}
